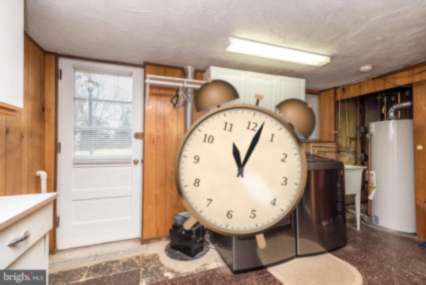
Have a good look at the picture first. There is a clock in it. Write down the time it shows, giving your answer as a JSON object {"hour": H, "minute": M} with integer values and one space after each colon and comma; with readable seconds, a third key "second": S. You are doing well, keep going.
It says {"hour": 11, "minute": 2}
